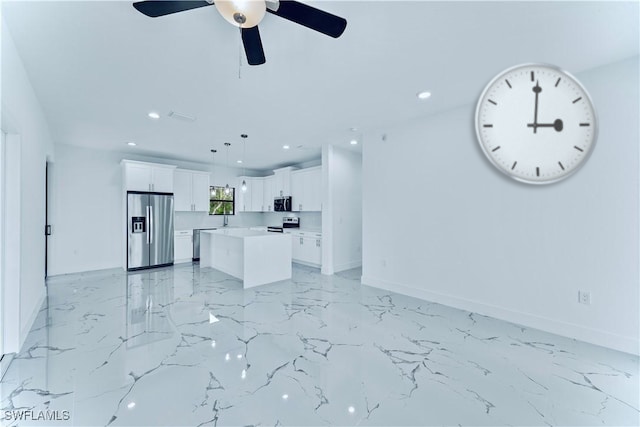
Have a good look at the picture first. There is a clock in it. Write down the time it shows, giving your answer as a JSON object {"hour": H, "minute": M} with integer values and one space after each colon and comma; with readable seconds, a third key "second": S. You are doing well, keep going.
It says {"hour": 3, "minute": 1}
